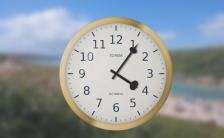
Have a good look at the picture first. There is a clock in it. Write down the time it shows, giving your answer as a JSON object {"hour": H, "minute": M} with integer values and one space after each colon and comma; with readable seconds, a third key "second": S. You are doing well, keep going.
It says {"hour": 4, "minute": 6}
